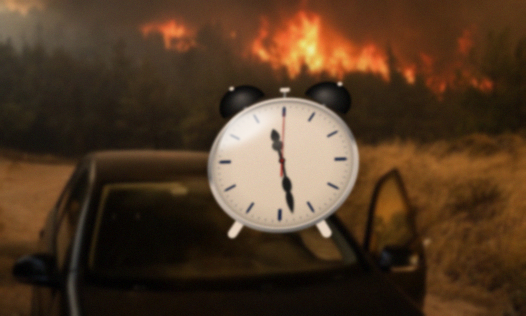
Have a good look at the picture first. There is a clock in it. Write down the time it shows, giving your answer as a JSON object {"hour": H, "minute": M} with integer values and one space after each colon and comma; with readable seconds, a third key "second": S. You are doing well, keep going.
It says {"hour": 11, "minute": 28, "second": 0}
